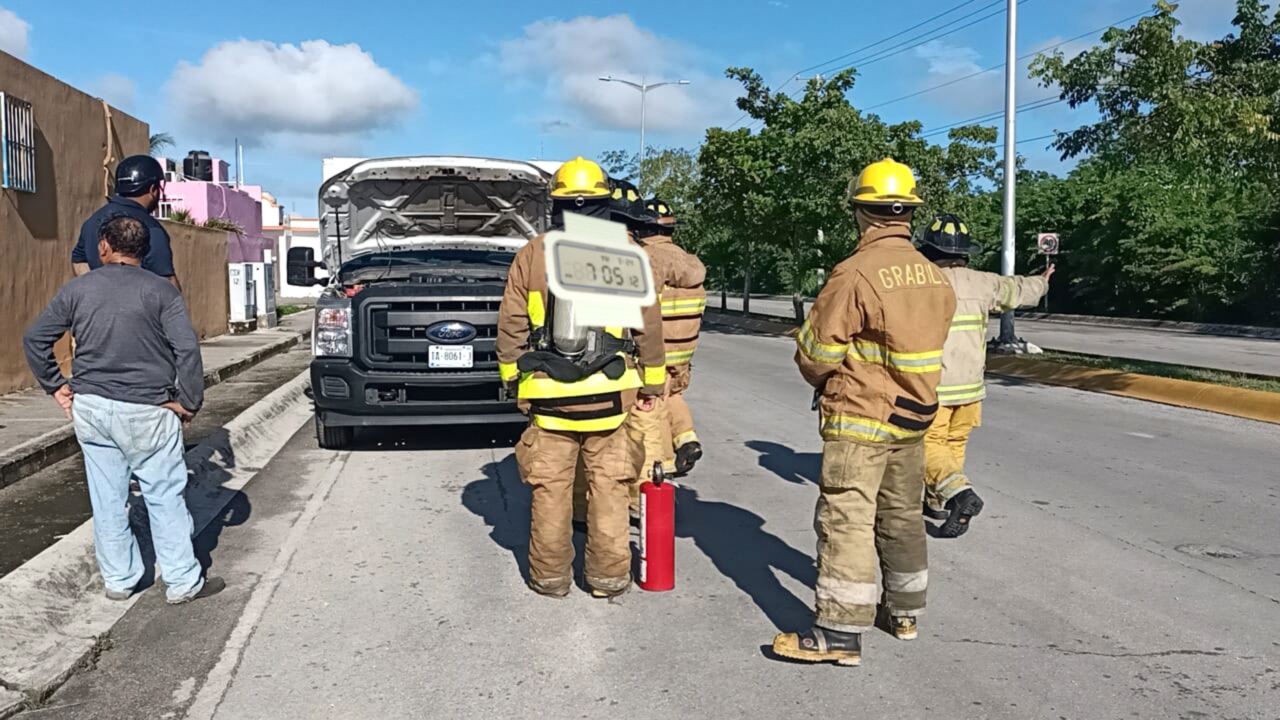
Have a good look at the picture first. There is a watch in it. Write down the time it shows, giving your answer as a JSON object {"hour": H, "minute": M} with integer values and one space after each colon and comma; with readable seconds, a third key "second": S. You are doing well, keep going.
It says {"hour": 7, "minute": 5}
